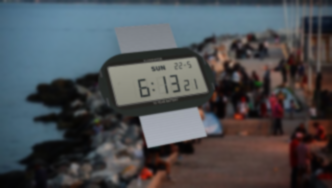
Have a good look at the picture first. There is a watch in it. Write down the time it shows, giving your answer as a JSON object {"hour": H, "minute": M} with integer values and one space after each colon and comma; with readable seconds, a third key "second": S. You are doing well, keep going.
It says {"hour": 6, "minute": 13, "second": 21}
